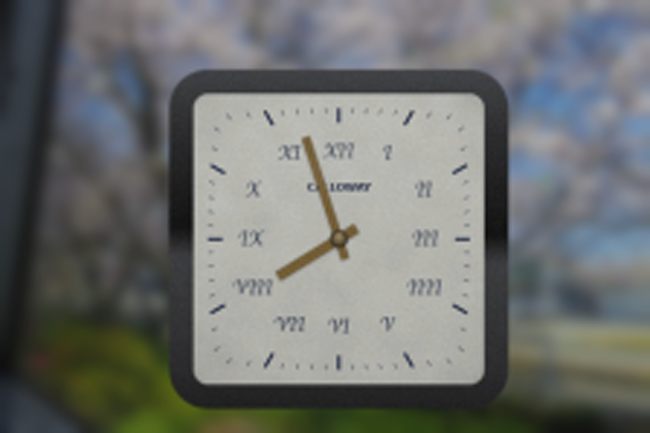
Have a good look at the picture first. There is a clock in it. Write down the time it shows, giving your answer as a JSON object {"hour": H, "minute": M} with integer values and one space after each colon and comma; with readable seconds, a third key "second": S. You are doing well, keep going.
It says {"hour": 7, "minute": 57}
